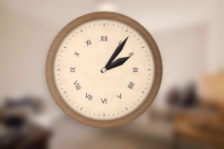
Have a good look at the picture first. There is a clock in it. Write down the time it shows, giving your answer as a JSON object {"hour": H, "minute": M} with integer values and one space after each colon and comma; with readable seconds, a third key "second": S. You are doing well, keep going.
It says {"hour": 2, "minute": 6}
